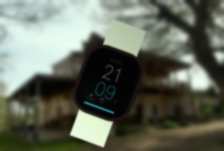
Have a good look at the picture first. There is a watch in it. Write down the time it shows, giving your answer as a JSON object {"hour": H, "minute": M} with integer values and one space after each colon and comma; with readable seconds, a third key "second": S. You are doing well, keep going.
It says {"hour": 21, "minute": 9}
